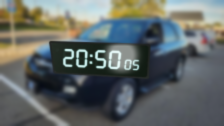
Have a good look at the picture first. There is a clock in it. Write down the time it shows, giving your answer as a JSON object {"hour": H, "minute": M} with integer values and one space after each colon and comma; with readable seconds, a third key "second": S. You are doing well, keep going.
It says {"hour": 20, "minute": 50, "second": 5}
